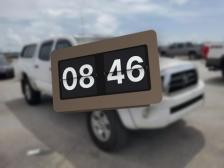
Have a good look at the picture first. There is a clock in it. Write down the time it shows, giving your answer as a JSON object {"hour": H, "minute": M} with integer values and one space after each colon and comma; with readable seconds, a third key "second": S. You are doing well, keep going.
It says {"hour": 8, "minute": 46}
